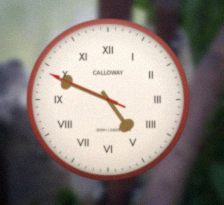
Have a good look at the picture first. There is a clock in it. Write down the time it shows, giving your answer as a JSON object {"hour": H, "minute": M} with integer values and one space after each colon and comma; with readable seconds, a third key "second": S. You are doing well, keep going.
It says {"hour": 4, "minute": 48, "second": 49}
